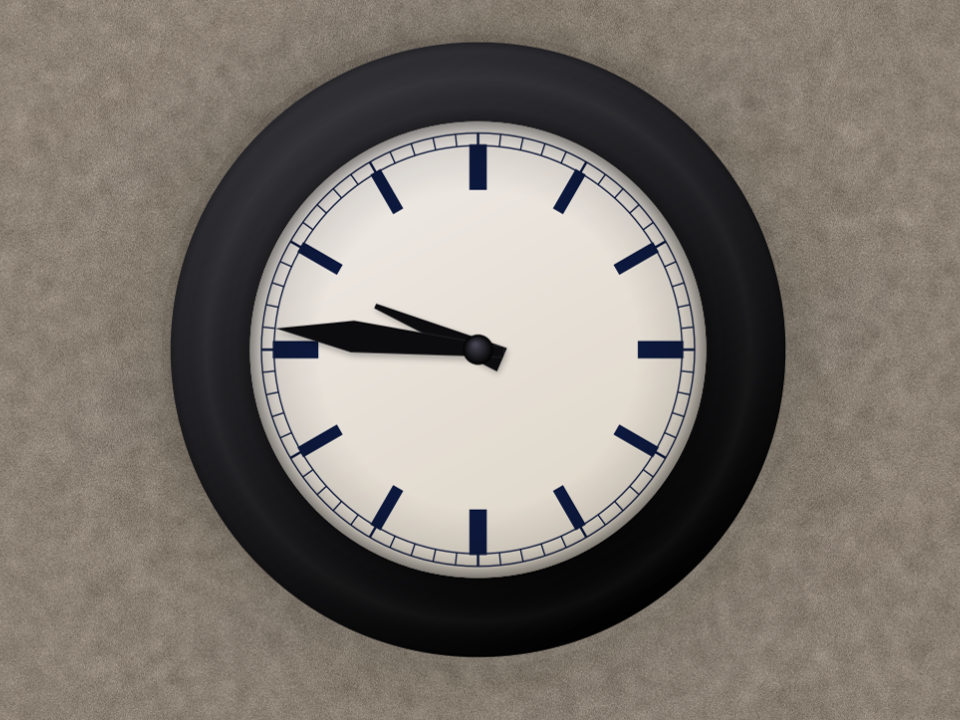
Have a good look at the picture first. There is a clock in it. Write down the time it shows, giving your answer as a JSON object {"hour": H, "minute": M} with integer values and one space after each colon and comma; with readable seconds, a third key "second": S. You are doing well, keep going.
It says {"hour": 9, "minute": 46}
